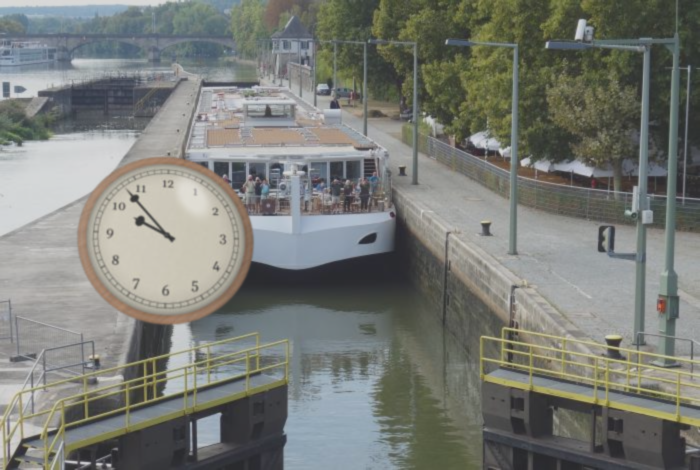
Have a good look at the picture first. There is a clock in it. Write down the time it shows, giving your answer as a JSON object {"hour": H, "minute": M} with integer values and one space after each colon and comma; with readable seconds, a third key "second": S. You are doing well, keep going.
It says {"hour": 9, "minute": 53}
